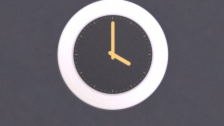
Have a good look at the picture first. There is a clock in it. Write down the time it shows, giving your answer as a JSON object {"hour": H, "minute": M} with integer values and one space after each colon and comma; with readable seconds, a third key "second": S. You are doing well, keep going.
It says {"hour": 4, "minute": 0}
